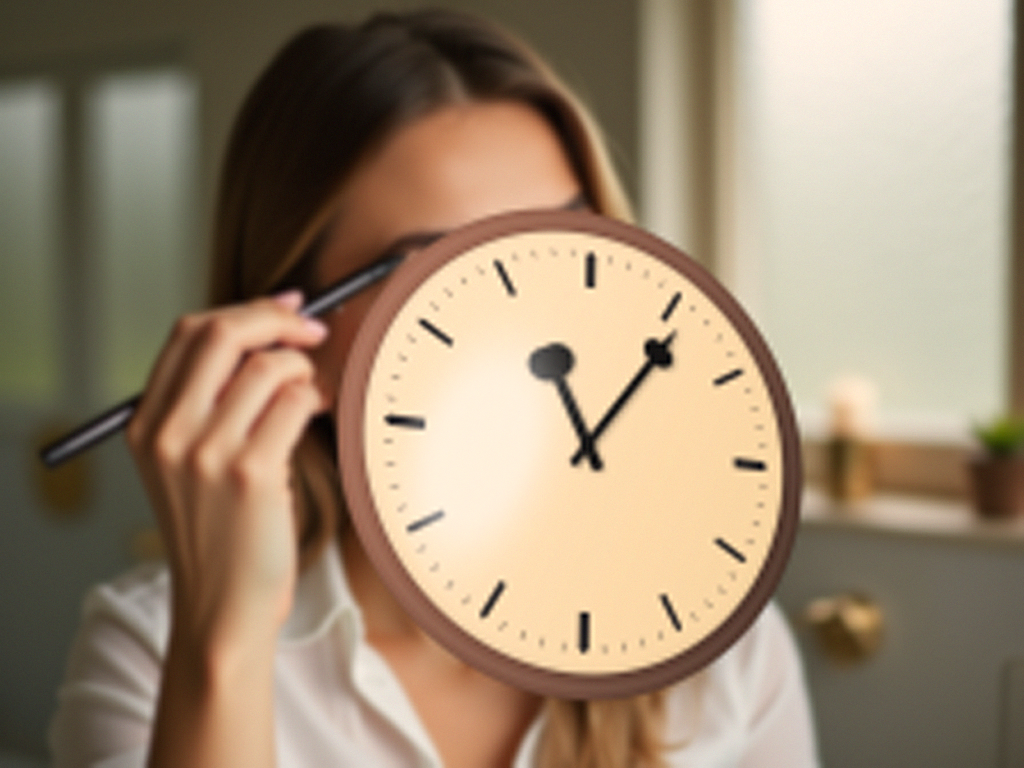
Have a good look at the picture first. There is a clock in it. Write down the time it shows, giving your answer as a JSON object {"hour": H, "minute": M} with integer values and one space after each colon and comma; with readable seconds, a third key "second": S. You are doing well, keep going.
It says {"hour": 11, "minute": 6}
